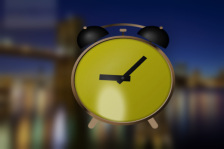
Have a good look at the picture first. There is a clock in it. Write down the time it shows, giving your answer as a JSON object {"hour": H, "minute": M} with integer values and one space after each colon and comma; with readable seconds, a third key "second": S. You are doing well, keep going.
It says {"hour": 9, "minute": 7}
